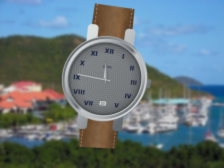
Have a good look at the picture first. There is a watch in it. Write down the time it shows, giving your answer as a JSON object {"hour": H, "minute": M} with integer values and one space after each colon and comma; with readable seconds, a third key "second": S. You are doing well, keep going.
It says {"hour": 11, "minute": 46}
